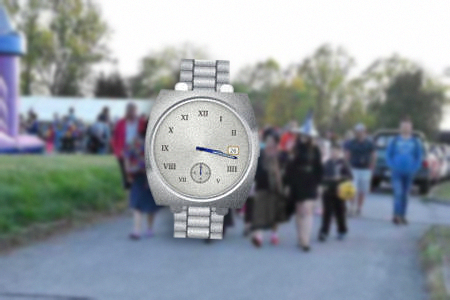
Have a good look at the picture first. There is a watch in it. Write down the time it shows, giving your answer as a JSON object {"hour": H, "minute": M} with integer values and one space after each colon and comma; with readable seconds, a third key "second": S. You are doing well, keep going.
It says {"hour": 3, "minute": 17}
